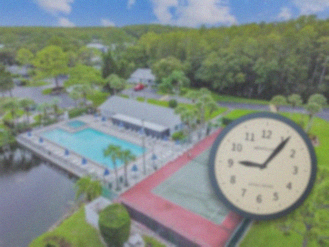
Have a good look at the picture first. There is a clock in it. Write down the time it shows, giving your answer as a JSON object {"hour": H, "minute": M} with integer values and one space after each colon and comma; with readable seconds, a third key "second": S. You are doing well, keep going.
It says {"hour": 9, "minute": 6}
